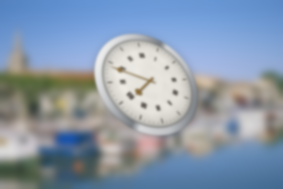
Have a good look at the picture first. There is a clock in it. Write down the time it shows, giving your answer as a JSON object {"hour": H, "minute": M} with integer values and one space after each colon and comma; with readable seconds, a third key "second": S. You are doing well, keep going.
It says {"hour": 7, "minute": 49}
